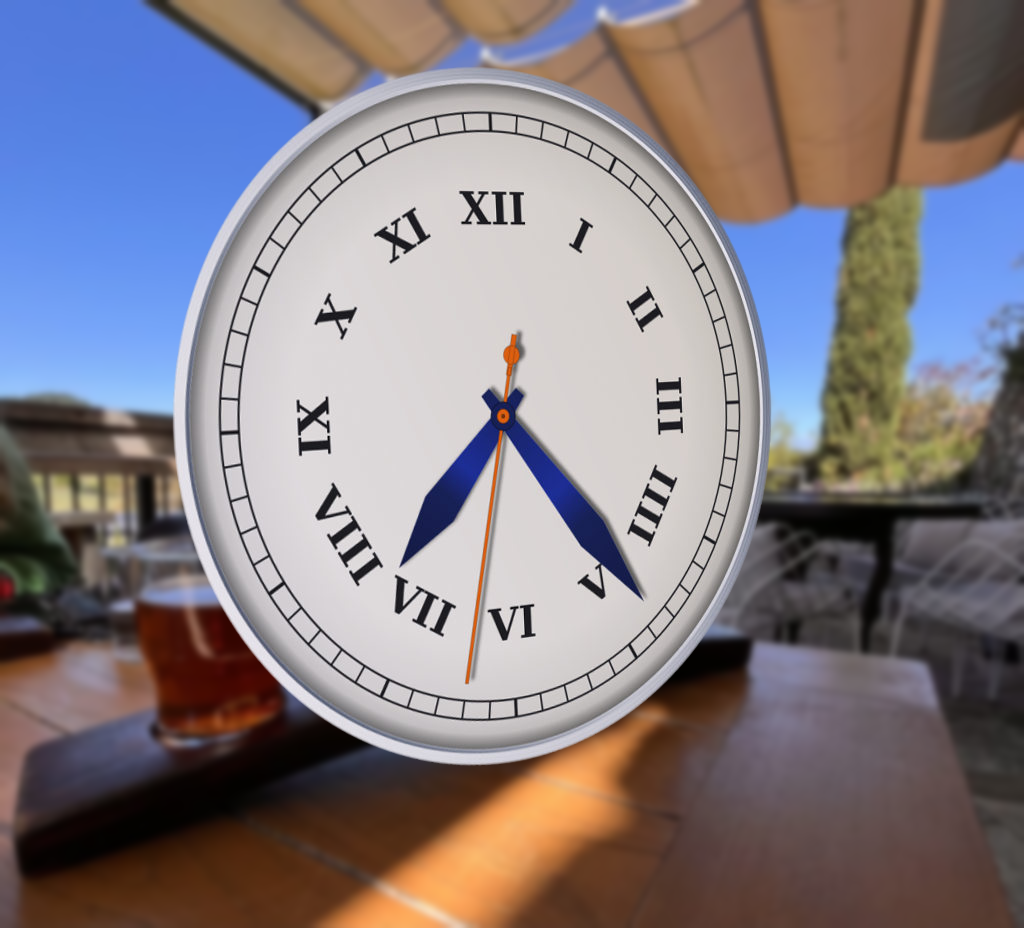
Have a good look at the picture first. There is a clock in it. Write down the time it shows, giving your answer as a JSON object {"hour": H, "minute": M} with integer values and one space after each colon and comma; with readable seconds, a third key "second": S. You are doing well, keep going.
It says {"hour": 7, "minute": 23, "second": 32}
